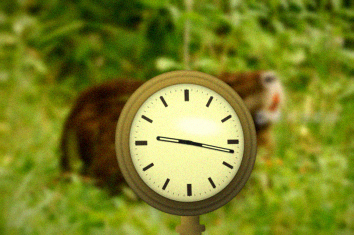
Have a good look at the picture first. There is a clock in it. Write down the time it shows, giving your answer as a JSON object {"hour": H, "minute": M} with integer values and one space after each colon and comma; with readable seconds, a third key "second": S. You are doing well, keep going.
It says {"hour": 9, "minute": 17}
